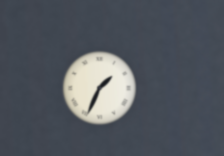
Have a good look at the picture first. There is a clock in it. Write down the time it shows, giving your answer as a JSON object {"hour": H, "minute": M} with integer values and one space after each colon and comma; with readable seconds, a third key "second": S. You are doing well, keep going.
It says {"hour": 1, "minute": 34}
